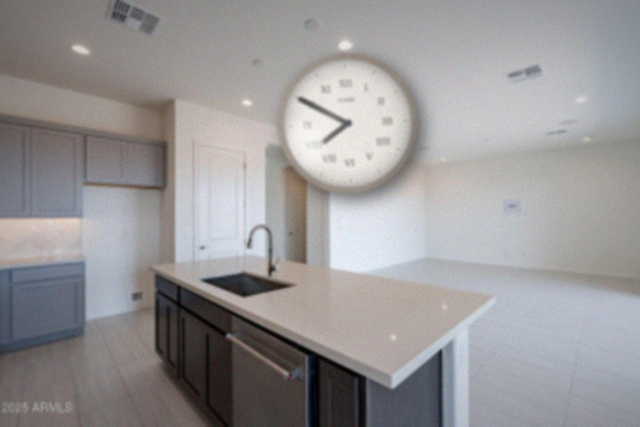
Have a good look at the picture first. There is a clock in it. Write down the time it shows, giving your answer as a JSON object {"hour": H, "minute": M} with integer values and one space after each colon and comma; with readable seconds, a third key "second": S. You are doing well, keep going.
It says {"hour": 7, "minute": 50}
